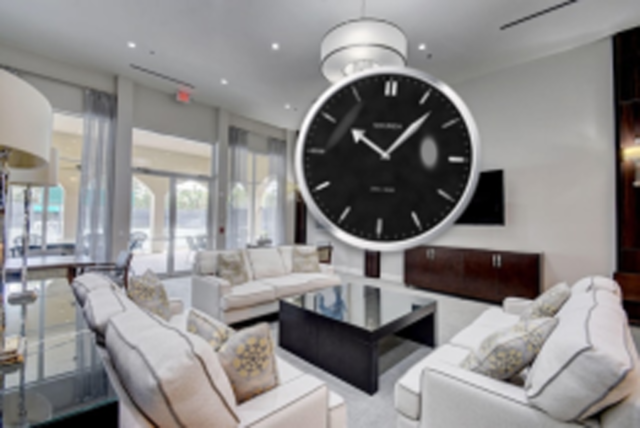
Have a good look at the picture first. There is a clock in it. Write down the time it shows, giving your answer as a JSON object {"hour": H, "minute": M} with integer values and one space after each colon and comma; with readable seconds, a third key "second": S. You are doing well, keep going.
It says {"hour": 10, "minute": 7}
